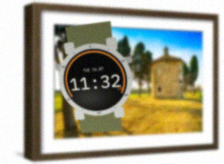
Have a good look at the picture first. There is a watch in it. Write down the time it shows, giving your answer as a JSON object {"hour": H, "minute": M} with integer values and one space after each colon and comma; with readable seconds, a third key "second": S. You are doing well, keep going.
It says {"hour": 11, "minute": 32}
